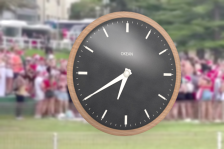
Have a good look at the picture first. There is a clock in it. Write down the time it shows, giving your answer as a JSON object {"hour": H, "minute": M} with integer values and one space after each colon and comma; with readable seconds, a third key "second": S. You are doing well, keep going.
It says {"hour": 6, "minute": 40}
